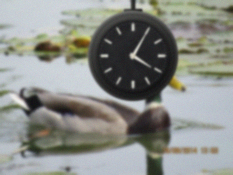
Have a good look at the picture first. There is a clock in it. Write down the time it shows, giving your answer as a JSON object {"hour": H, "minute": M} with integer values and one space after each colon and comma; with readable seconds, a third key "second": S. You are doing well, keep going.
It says {"hour": 4, "minute": 5}
